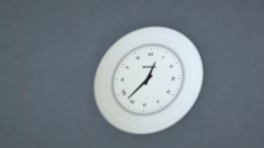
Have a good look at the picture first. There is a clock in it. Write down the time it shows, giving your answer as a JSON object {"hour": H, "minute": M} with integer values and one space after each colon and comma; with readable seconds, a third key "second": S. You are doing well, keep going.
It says {"hour": 12, "minute": 37}
